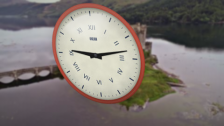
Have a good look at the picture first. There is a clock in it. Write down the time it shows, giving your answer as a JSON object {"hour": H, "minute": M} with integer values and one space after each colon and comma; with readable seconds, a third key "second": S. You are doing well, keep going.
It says {"hour": 9, "minute": 13}
